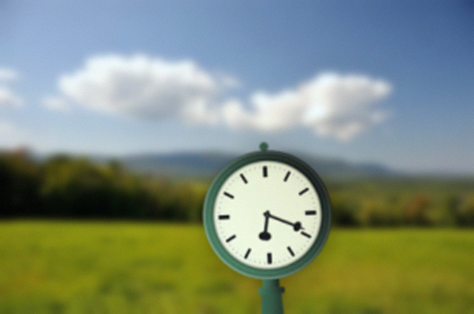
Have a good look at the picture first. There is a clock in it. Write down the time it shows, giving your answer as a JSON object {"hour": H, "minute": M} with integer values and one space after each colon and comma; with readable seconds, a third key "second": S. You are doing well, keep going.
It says {"hour": 6, "minute": 19}
